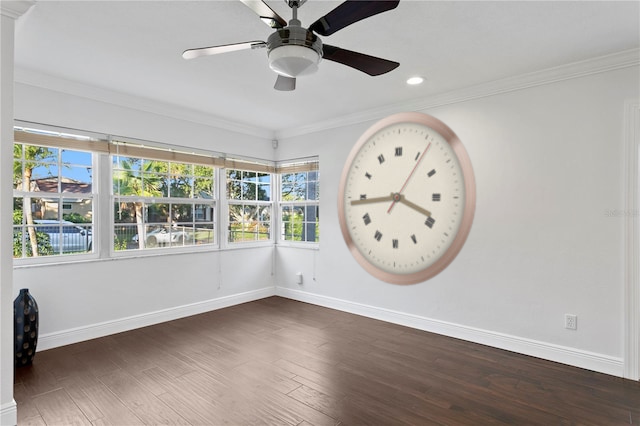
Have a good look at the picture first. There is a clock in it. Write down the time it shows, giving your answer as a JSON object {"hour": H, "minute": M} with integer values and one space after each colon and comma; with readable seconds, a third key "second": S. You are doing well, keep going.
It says {"hour": 3, "minute": 44, "second": 6}
